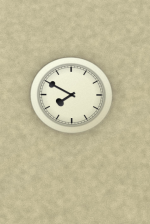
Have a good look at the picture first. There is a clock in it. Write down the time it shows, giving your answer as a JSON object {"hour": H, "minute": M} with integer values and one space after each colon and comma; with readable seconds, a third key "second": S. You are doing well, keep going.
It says {"hour": 7, "minute": 50}
